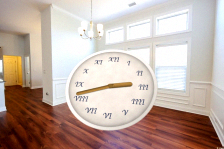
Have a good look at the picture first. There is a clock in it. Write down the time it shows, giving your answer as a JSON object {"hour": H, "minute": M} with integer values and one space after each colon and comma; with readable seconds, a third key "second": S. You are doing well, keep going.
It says {"hour": 2, "minute": 42}
